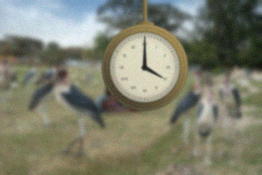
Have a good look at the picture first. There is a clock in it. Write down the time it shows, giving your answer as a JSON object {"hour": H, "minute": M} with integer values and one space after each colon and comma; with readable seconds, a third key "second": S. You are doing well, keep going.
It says {"hour": 4, "minute": 0}
